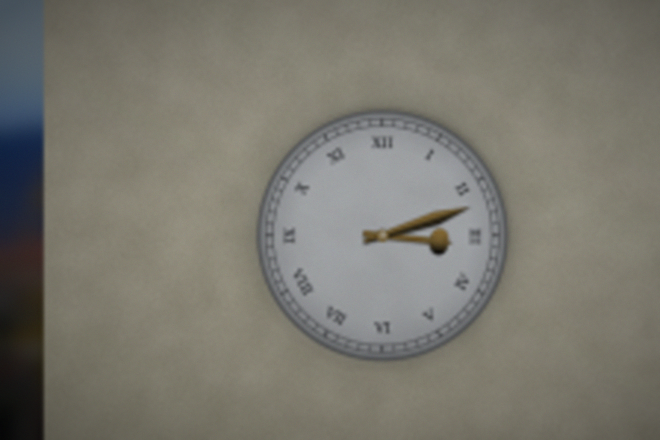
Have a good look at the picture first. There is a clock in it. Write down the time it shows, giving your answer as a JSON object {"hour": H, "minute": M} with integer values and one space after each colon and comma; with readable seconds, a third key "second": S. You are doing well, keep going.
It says {"hour": 3, "minute": 12}
